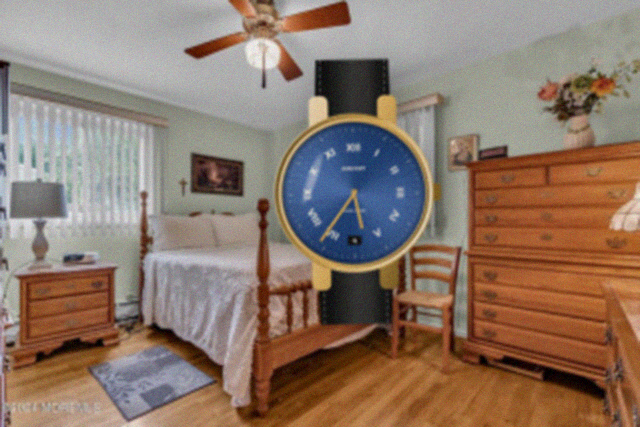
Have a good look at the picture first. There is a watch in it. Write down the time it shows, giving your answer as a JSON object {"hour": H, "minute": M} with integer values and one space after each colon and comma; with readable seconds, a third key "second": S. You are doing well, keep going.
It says {"hour": 5, "minute": 36}
